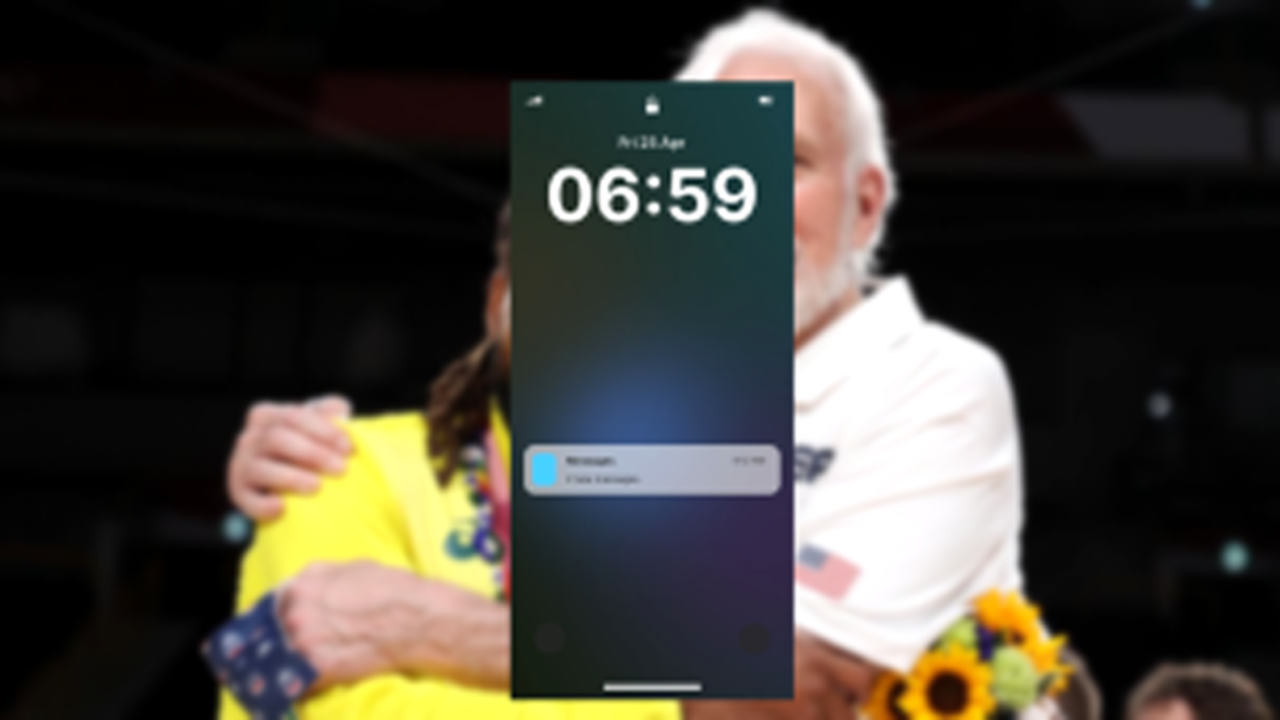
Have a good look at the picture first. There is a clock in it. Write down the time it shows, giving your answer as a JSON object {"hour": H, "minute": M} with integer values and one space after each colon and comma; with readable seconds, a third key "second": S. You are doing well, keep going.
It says {"hour": 6, "minute": 59}
